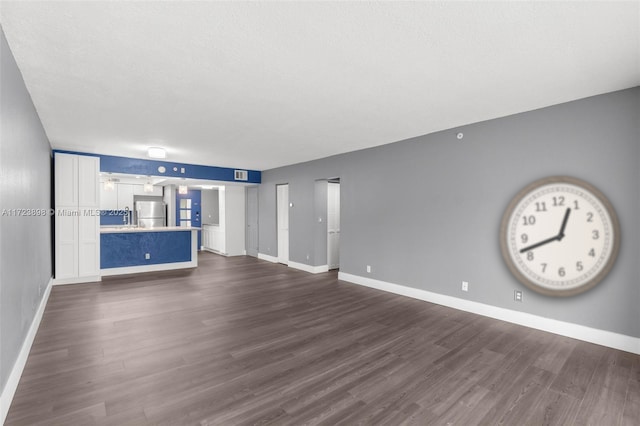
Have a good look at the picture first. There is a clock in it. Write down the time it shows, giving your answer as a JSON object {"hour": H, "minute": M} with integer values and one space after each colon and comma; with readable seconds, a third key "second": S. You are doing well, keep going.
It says {"hour": 12, "minute": 42}
